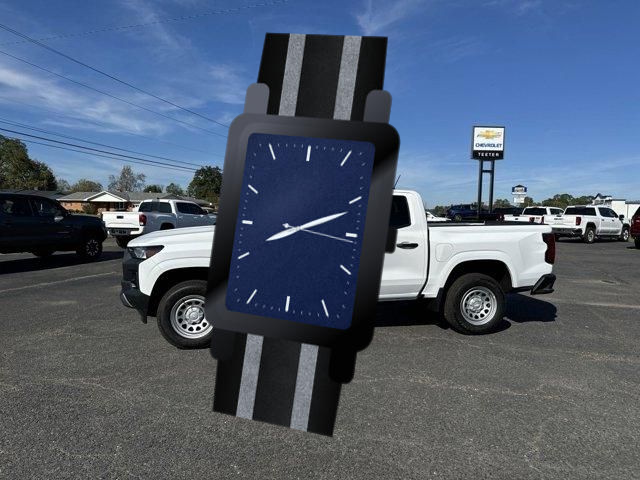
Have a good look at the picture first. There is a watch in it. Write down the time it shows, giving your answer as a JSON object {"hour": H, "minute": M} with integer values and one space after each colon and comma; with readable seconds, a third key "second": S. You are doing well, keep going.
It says {"hour": 8, "minute": 11, "second": 16}
